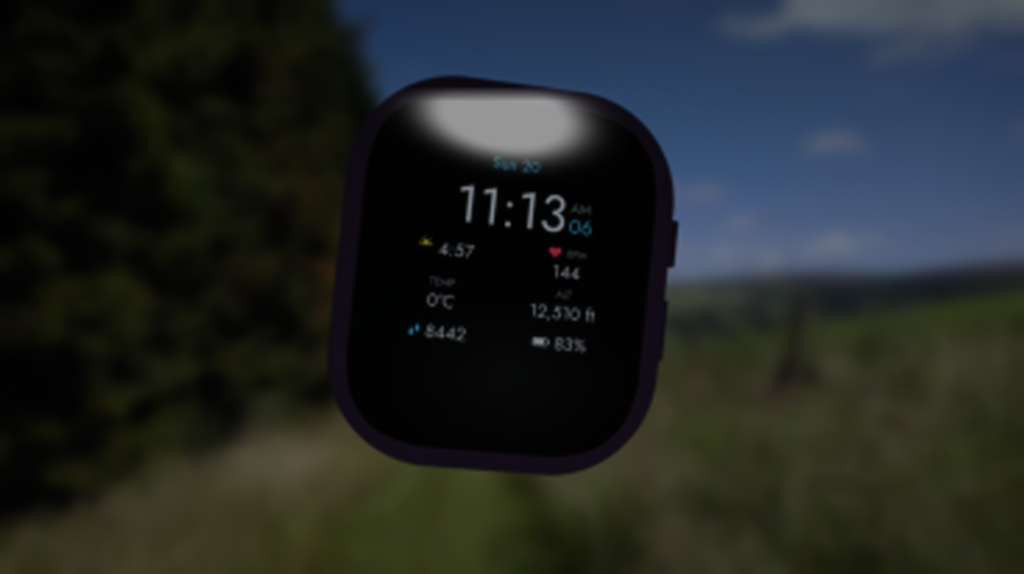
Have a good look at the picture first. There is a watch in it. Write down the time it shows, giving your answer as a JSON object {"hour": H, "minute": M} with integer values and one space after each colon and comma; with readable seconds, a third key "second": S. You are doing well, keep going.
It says {"hour": 11, "minute": 13}
